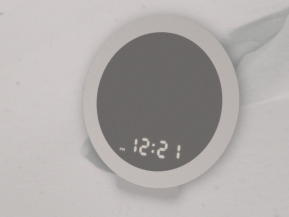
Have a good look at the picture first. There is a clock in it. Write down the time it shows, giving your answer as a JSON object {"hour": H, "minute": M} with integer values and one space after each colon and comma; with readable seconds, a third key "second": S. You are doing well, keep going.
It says {"hour": 12, "minute": 21}
